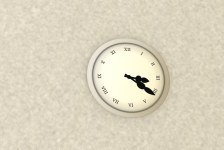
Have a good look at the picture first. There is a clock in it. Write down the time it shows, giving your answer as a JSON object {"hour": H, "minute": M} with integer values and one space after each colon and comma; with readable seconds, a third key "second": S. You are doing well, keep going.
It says {"hour": 3, "minute": 21}
